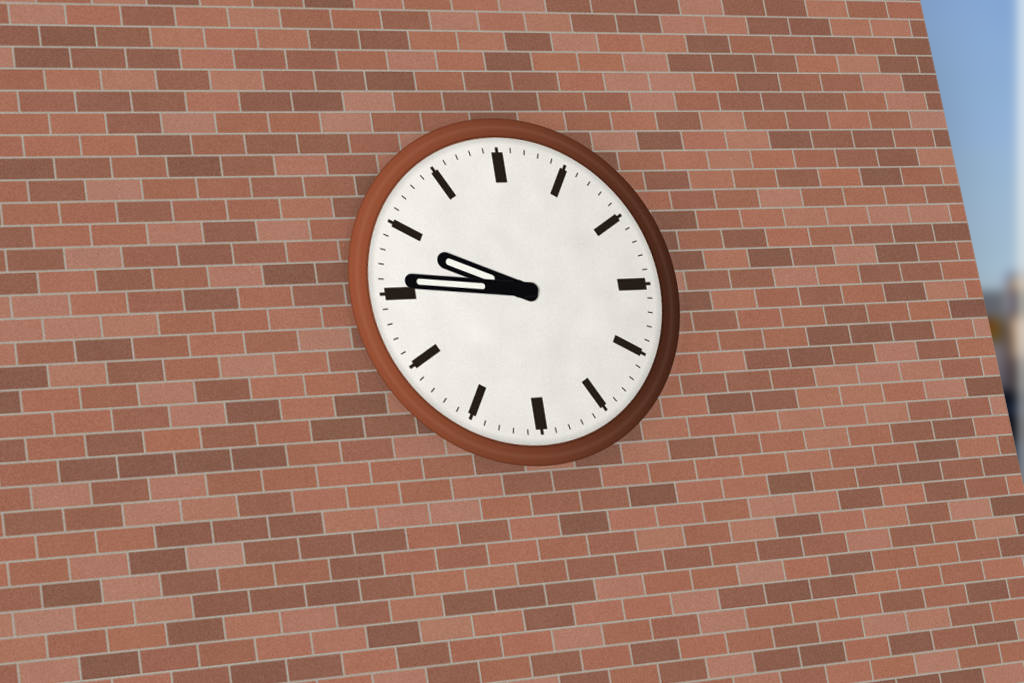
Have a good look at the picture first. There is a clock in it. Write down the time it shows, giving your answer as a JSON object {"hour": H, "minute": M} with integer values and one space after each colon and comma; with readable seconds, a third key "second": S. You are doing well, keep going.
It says {"hour": 9, "minute": 46}
